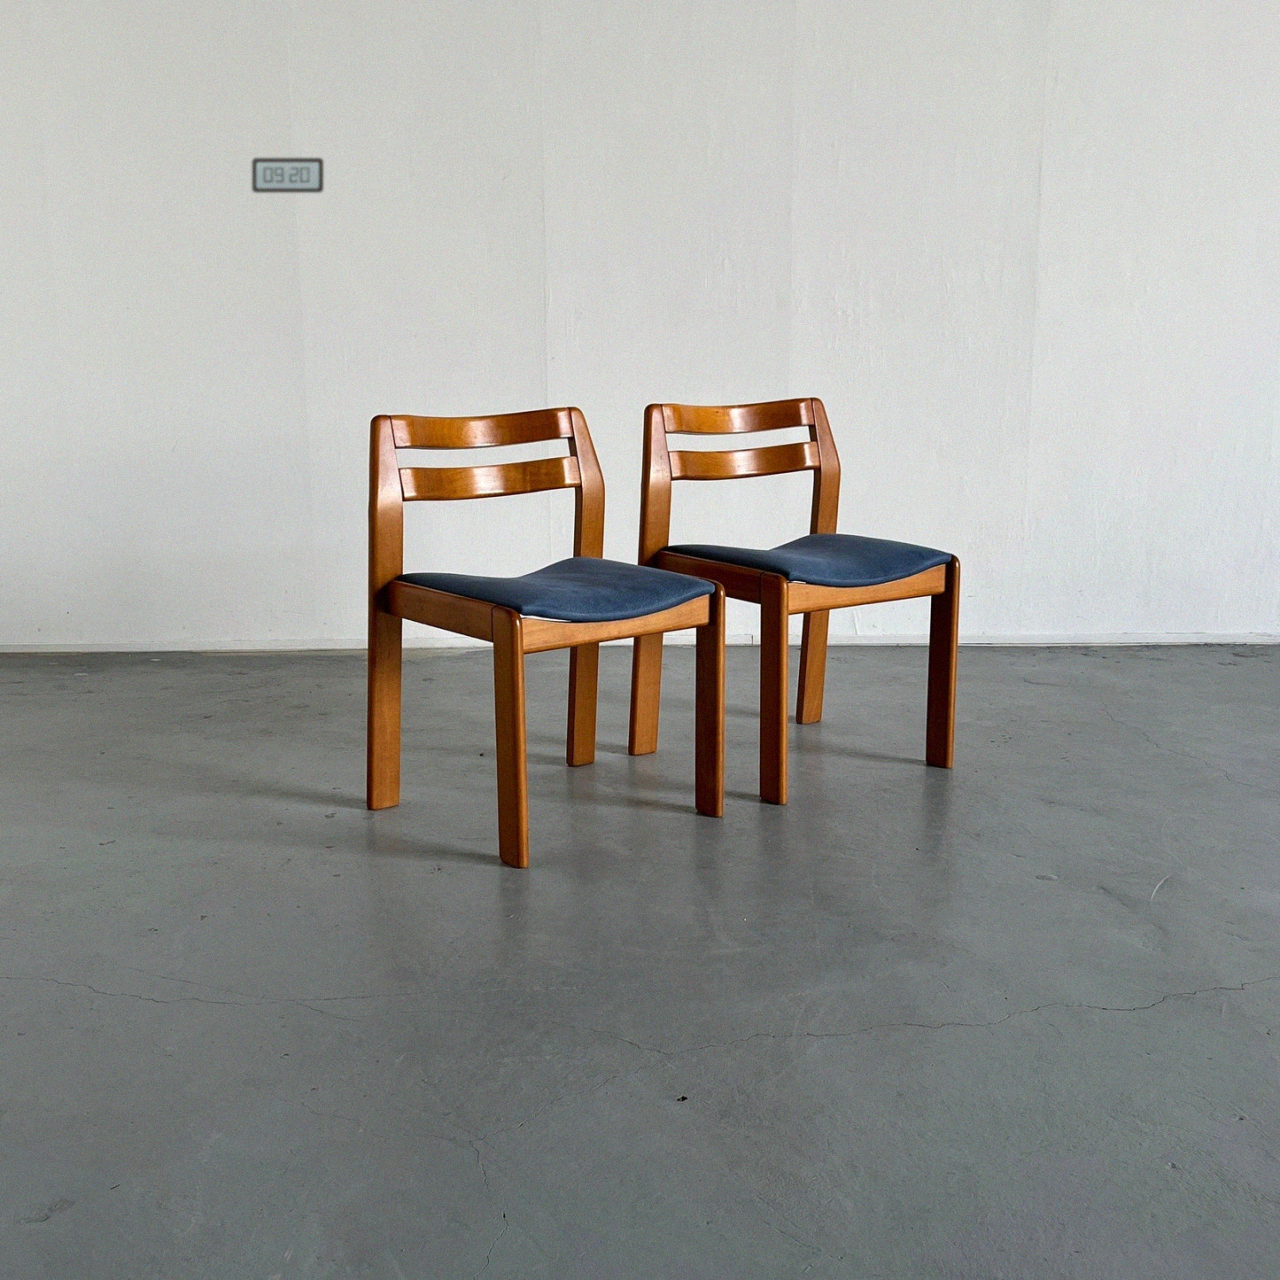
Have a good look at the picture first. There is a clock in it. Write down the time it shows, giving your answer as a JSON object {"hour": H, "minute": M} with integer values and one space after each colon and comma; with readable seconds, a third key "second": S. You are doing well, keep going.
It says {"hour": 9, "minute": 20}
